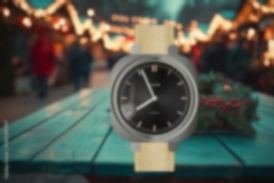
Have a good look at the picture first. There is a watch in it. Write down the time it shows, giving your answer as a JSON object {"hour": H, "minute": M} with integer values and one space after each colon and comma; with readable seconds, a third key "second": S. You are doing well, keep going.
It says {"hour": 7, "minute": 56}
